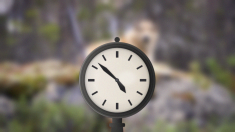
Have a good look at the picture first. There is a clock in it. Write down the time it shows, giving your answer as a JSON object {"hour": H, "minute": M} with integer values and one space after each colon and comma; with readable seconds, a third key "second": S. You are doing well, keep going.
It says {"hour": 4, "minute": 52}
